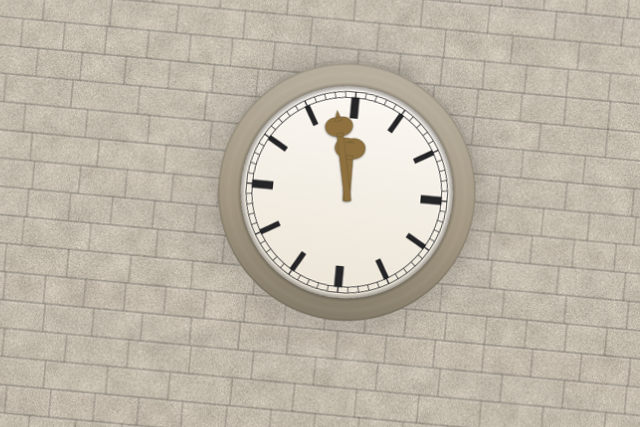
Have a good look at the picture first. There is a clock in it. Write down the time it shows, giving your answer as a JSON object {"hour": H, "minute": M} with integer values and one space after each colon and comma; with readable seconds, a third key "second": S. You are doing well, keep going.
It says {"hour": 11, "minute": 58}
